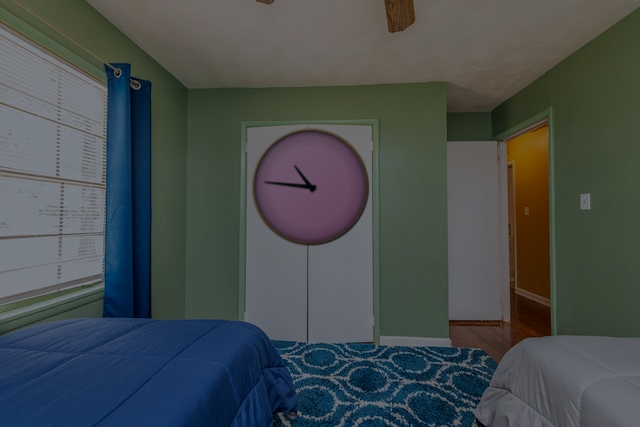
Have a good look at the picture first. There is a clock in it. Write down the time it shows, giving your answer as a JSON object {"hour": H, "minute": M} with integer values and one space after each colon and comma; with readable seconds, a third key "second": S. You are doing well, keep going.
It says {"hour": 10, "minute": 46}
